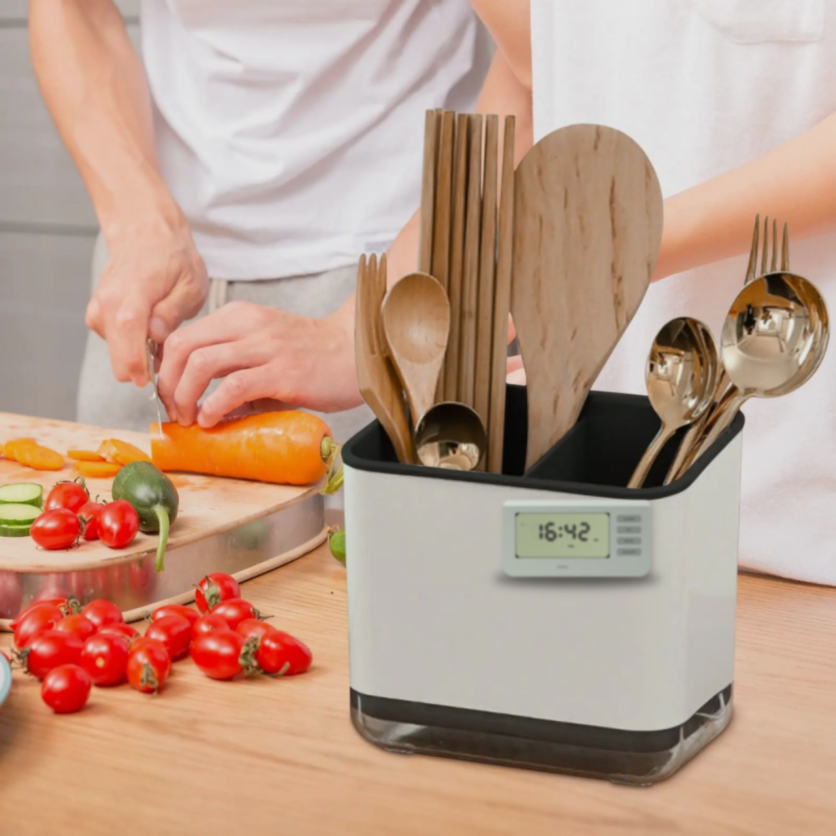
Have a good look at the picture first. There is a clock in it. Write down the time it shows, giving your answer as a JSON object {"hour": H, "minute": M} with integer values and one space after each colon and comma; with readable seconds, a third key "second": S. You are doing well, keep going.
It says {"hour": 16, "minute": 42}
